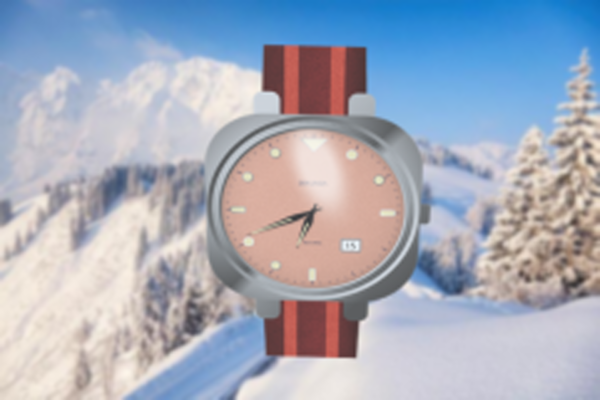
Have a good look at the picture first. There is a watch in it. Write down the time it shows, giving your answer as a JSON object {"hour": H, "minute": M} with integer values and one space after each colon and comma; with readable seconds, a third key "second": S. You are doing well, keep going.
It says {"hour": 6, "minute": 41}
